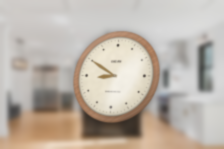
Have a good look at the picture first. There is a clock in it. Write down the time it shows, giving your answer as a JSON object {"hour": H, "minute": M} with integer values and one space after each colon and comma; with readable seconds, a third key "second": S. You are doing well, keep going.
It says {"hour": 8, "minute": 50}
